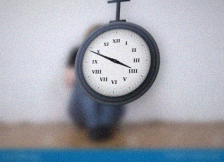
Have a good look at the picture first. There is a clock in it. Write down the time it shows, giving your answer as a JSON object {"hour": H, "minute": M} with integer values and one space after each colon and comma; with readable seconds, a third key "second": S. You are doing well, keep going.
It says {"hour": 3, "minute": 49}
